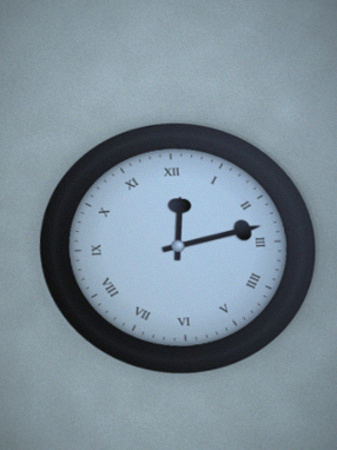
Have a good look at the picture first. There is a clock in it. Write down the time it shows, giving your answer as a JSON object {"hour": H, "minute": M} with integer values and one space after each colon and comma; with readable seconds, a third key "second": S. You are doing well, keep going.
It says {"hour": 12, "minute": 13}
